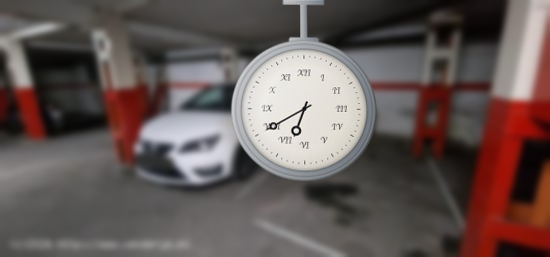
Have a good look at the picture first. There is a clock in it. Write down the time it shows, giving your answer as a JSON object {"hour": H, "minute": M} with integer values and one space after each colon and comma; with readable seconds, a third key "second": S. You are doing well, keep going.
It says {"hour": 6, "minute": 40}
